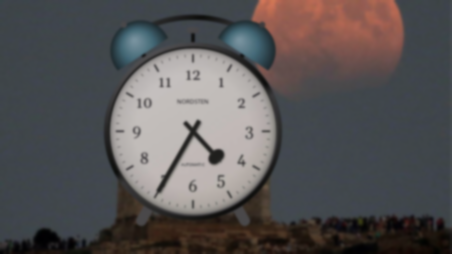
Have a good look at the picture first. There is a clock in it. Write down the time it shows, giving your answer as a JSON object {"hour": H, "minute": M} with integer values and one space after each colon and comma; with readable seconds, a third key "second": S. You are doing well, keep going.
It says {"hour": 4, "minute": 35}
